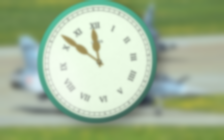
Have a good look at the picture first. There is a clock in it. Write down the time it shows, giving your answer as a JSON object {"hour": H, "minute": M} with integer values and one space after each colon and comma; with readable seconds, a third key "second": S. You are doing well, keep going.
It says {"hour": 11, "minute": 52}
